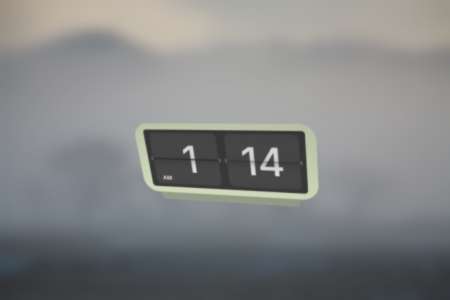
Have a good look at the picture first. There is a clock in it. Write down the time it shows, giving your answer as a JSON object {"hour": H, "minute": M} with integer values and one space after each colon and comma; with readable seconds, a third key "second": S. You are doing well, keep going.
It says {"hour": 1, "minute": 14}
